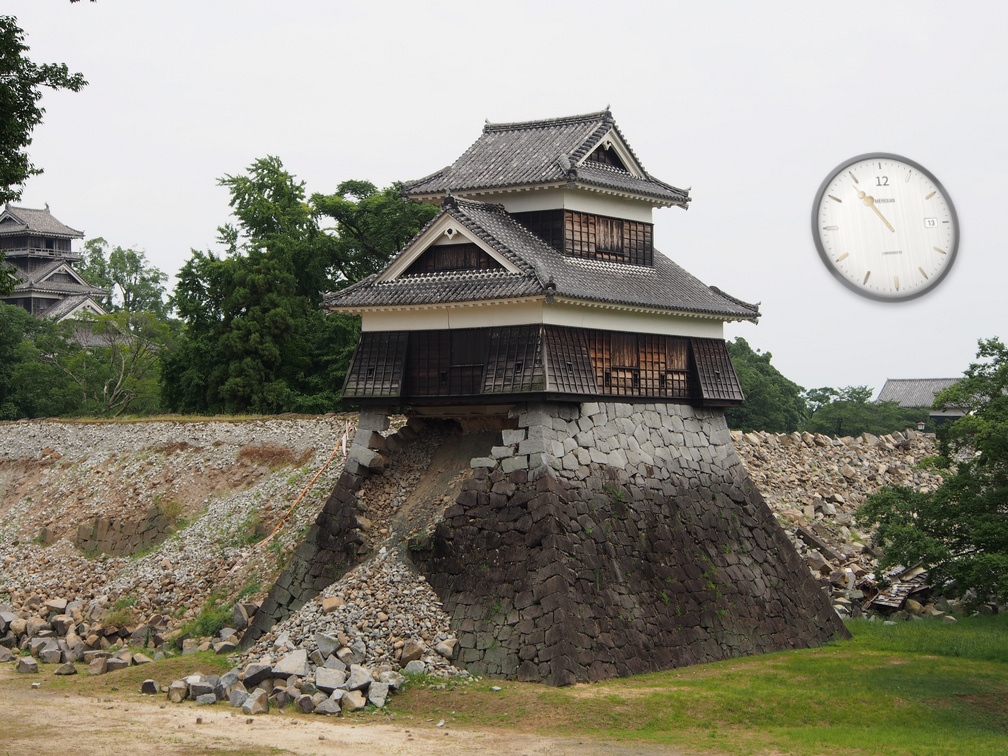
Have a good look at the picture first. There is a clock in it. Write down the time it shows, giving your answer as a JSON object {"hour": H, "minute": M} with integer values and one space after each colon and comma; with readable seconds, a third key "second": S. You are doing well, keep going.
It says {"hour": 10, "minute": 54}
